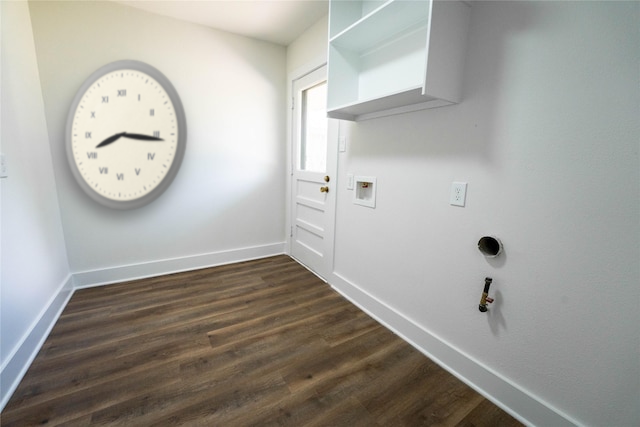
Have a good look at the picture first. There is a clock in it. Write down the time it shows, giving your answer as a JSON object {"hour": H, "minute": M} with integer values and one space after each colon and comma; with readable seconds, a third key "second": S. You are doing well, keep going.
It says {"hour": 8, "minute": 16}
